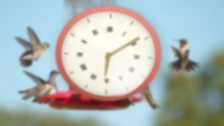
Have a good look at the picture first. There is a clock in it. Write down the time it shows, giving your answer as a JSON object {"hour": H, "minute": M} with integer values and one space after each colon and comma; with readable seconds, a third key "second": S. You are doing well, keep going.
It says {"hour": 6, "minute": 9}
